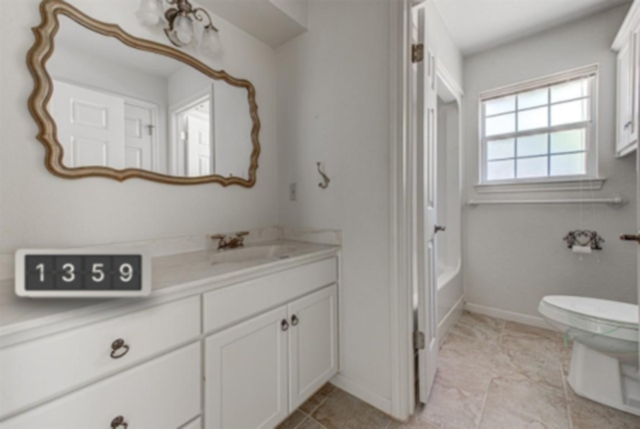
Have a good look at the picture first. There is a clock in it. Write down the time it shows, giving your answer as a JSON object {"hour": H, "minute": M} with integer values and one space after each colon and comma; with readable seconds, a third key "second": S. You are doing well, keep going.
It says {"hour": 13, "minute": 59}
